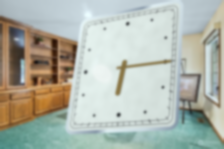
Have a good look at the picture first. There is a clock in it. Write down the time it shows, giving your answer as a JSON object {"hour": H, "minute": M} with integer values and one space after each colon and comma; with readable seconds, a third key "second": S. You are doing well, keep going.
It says {"hour": 6, "minute": 15}
